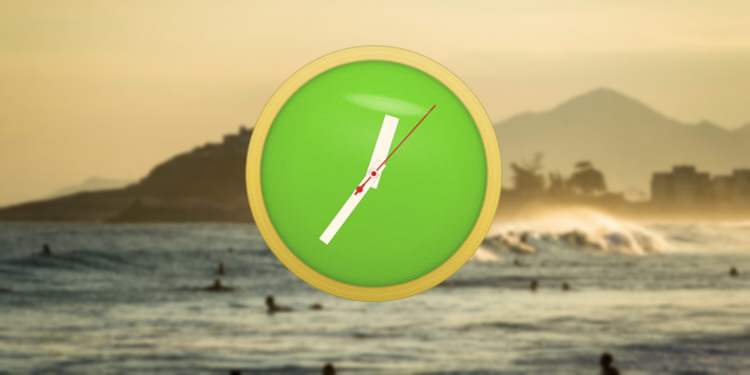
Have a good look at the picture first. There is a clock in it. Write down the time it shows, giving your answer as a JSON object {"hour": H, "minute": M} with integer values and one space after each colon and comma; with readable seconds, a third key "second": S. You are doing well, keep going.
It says {"hour": 12, "minute": 36, "second": 7}
